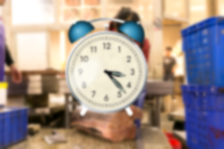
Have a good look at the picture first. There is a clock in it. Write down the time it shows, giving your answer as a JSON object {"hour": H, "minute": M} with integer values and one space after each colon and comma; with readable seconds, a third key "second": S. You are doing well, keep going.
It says {"hour": 3, "minute": 23}
